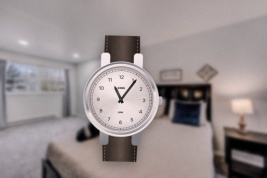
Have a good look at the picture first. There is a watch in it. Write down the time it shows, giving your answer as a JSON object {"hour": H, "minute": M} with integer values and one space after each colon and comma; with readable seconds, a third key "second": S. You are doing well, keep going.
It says {"hour": 11, "minute": 6}
